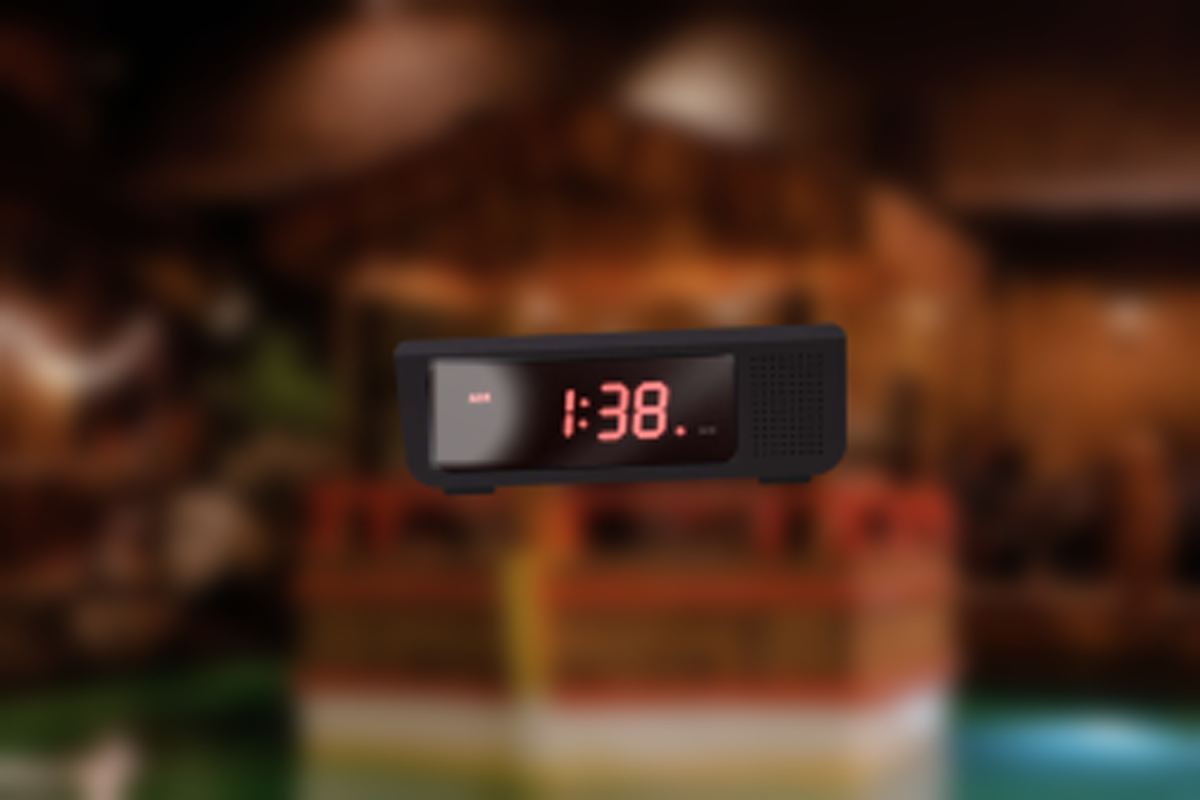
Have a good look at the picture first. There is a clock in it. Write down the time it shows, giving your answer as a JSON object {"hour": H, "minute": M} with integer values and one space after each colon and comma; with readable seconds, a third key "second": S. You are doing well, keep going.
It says {"hour": 1, "minute": 38}
